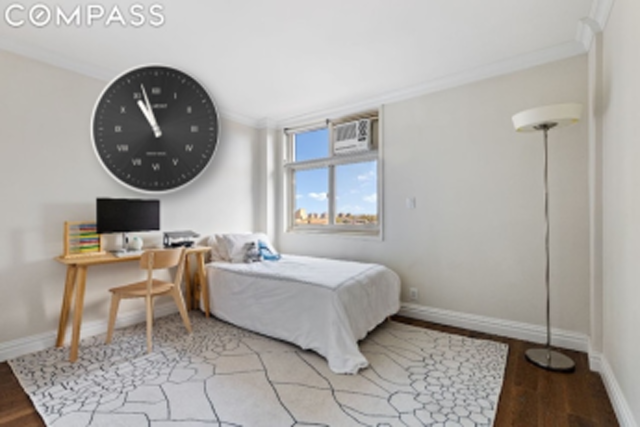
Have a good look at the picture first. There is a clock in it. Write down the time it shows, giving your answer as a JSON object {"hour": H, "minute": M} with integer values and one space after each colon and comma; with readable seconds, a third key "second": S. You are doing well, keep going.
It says {"hour": 10, "minute": 57}
